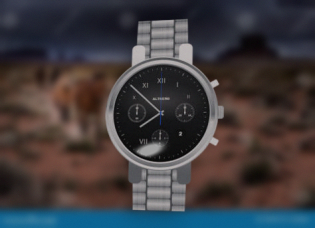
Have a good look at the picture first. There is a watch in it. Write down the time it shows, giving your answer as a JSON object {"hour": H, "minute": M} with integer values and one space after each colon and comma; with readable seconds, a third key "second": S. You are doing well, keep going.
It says {"hour": 7, "minute": 52}
